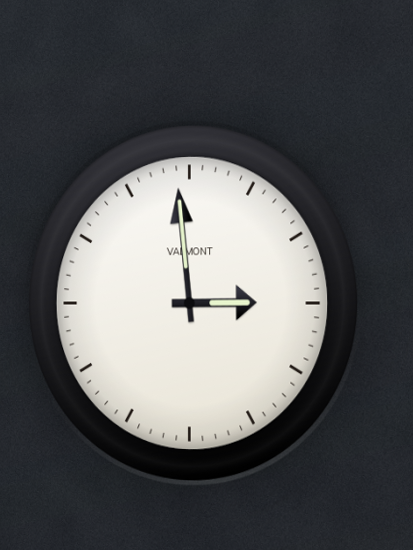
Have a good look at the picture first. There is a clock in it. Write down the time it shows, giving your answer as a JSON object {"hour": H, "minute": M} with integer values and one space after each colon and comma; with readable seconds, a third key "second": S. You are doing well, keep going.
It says {"hour": 2, "minute": 59}
